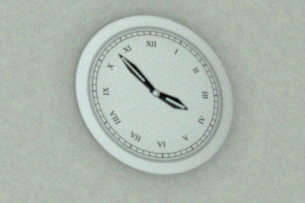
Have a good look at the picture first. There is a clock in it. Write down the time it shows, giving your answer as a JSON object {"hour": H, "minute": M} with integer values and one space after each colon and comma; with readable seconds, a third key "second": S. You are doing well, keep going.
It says {"hour": 3, "minute": 53}
